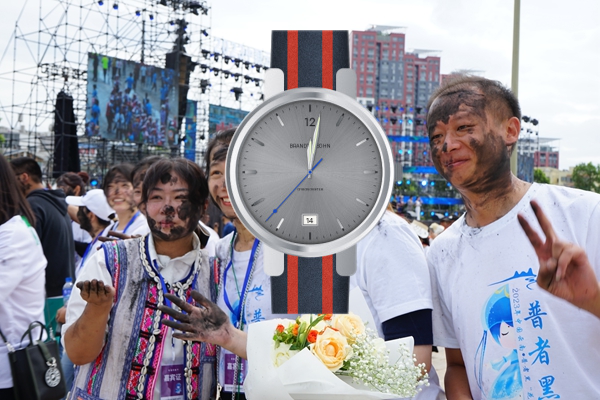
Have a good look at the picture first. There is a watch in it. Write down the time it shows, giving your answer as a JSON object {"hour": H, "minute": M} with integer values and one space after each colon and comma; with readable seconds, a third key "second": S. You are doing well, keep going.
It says {"hour": 12, "minute": 1, "second": 37}
